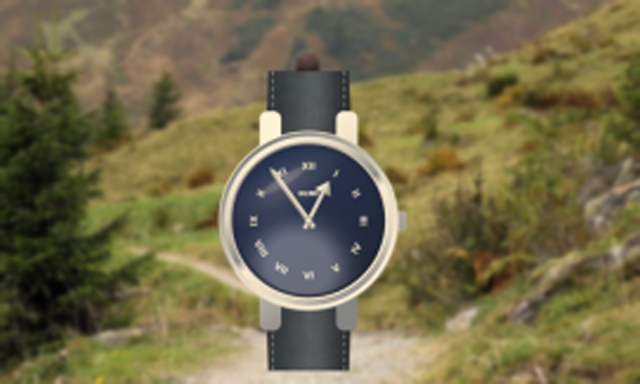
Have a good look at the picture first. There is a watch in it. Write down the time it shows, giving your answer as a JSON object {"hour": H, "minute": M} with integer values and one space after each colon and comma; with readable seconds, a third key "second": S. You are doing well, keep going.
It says {"hour": 12, "minute": 54}
